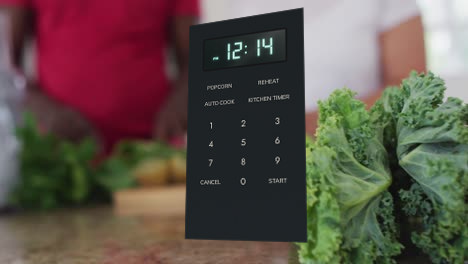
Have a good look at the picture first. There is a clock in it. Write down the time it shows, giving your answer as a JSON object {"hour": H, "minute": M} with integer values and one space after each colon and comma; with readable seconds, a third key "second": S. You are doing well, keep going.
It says {"hour": 12, "minute": 14}
